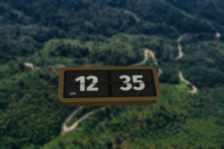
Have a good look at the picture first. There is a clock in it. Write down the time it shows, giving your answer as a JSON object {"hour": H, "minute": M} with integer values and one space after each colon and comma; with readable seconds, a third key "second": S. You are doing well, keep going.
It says {"hour": 12, "minute": 35}
